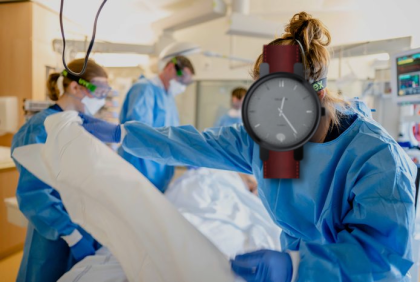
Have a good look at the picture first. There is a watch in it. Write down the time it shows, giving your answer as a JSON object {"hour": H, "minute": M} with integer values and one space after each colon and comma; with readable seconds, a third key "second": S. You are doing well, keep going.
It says {"hour": 12, "minute": 24}
